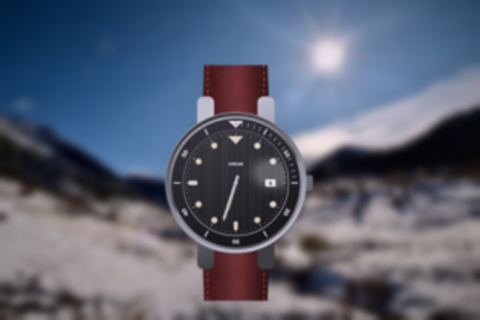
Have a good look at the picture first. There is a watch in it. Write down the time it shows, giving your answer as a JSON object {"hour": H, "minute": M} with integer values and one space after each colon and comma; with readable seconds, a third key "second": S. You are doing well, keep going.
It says {"hour": 6, "minute": 33}
